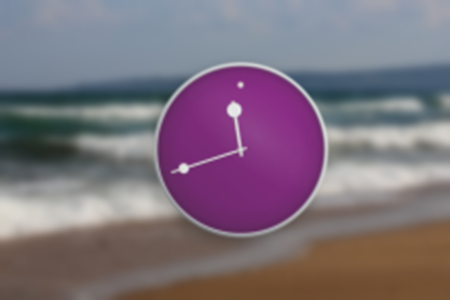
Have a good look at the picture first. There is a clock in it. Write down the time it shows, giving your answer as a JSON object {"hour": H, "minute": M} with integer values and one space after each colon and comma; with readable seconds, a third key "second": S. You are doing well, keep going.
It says {"hour": 11, "minute": 42}
